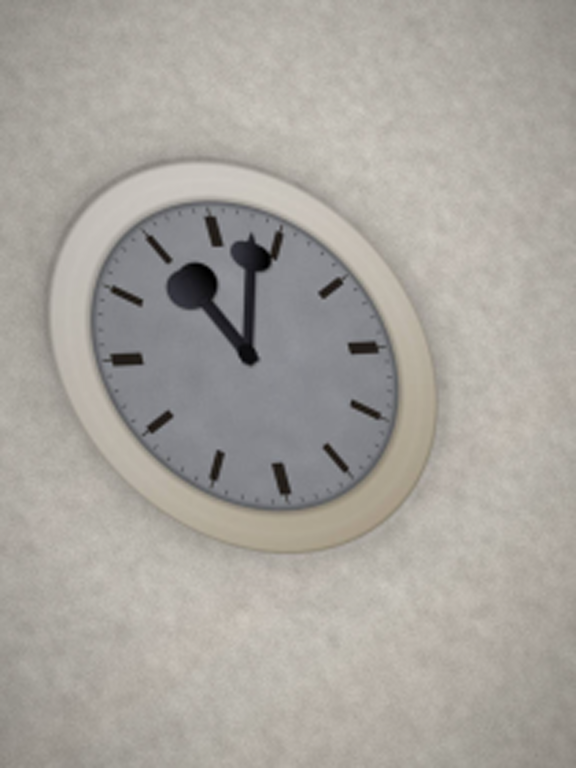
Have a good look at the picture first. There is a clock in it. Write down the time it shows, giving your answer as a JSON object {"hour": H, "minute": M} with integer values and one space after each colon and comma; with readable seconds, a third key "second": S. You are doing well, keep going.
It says {"hour": 11, "minute": 3}
